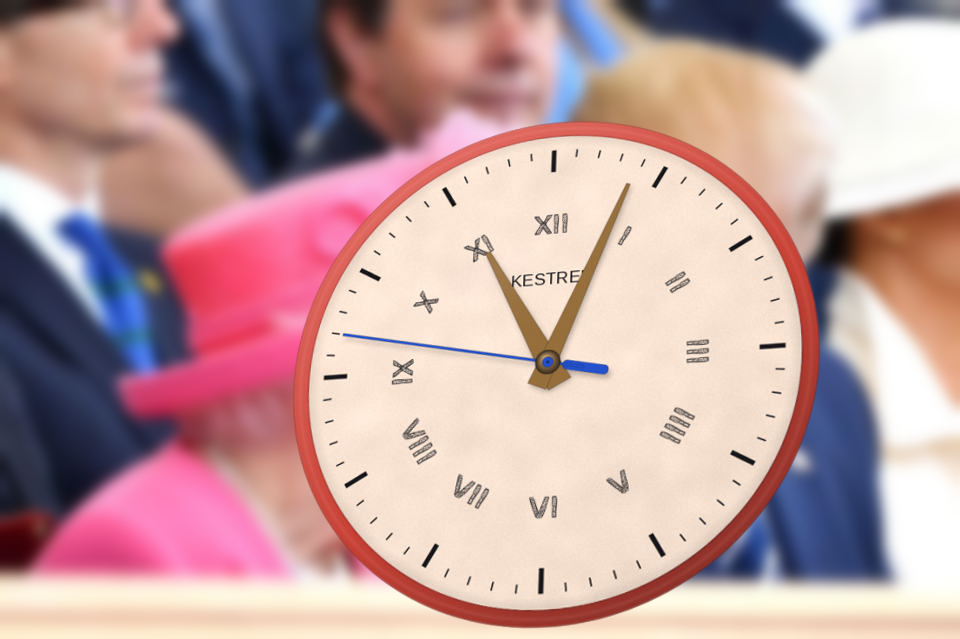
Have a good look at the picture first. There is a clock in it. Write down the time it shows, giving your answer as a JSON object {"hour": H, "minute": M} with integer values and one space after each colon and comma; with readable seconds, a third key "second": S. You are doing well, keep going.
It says {"hour": 11, "minute": 3, "second": 47}
